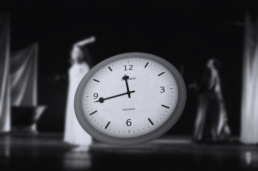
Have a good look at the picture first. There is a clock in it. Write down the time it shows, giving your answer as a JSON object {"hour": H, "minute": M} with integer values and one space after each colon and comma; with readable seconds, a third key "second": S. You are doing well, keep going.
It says {"hour": 11, "minute": 43}
